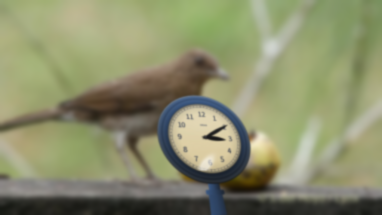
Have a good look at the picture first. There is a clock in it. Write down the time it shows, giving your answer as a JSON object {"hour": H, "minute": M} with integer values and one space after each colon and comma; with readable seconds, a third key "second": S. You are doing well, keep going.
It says {"hour": 3, "minute": 10}
